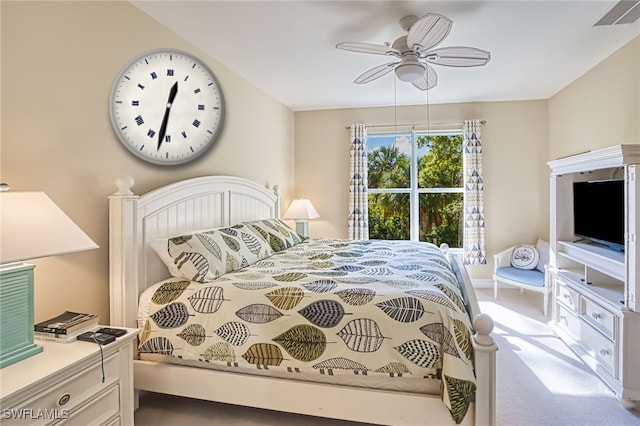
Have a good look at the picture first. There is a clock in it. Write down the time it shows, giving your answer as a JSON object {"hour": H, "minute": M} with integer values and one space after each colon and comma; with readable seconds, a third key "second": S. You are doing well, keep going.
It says {"hour": 12, "minute": 32}
